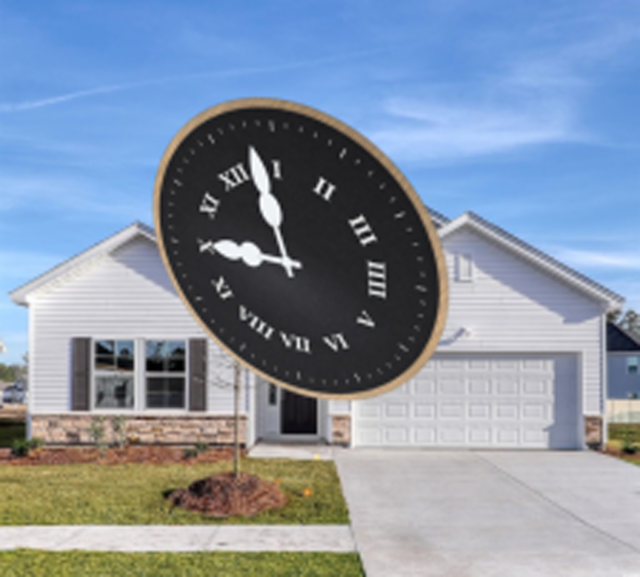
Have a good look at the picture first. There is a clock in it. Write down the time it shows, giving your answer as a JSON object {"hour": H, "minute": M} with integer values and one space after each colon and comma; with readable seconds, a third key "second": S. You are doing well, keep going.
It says {"hour": 10, "minute": 3}
